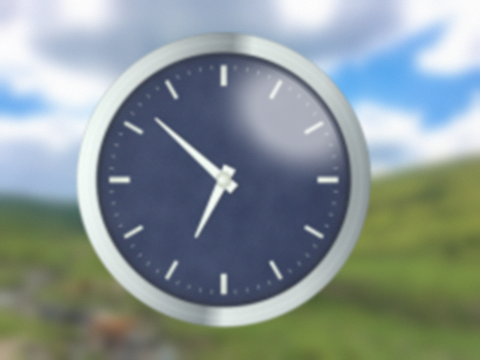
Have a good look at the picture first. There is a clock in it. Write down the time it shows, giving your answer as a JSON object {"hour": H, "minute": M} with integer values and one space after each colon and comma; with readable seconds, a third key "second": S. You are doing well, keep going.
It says {"hour": 6, "minute": 52}
